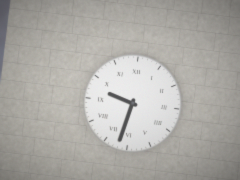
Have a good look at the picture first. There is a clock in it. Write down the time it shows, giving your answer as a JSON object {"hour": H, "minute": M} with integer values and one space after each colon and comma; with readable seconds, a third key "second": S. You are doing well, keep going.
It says {"hour": 9, "minute": 32}
